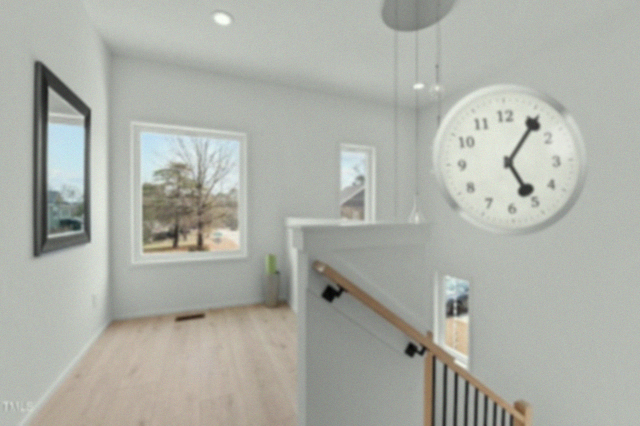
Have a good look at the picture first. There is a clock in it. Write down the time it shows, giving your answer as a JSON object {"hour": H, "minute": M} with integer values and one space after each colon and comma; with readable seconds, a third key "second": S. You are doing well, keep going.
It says {"hour": 5, "minute": 6}
